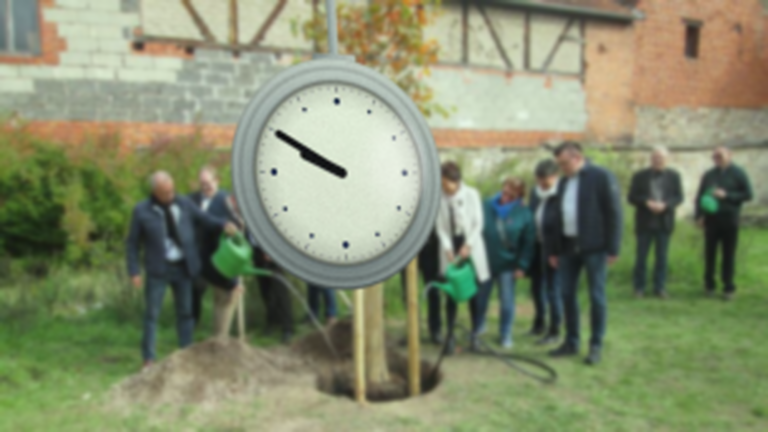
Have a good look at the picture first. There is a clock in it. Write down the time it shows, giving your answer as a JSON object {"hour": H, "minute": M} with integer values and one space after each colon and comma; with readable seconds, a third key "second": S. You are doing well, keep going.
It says {"hour": 9, "minute": 50}
